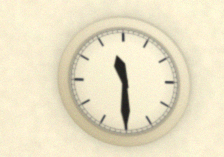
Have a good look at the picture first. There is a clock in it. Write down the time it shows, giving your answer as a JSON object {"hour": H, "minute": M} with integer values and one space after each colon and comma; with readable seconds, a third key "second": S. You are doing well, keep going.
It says {"hour": 11, "minute": 30}
